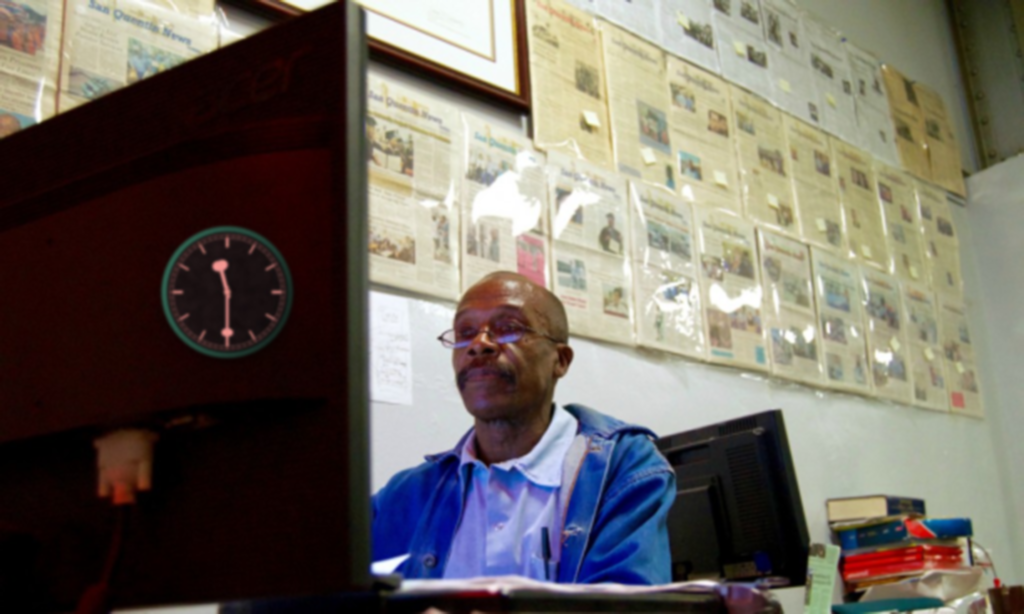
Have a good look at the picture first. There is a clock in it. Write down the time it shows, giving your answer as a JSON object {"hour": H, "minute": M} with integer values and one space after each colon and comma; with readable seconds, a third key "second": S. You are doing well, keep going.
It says {"hour": 11, "minute": 30}
